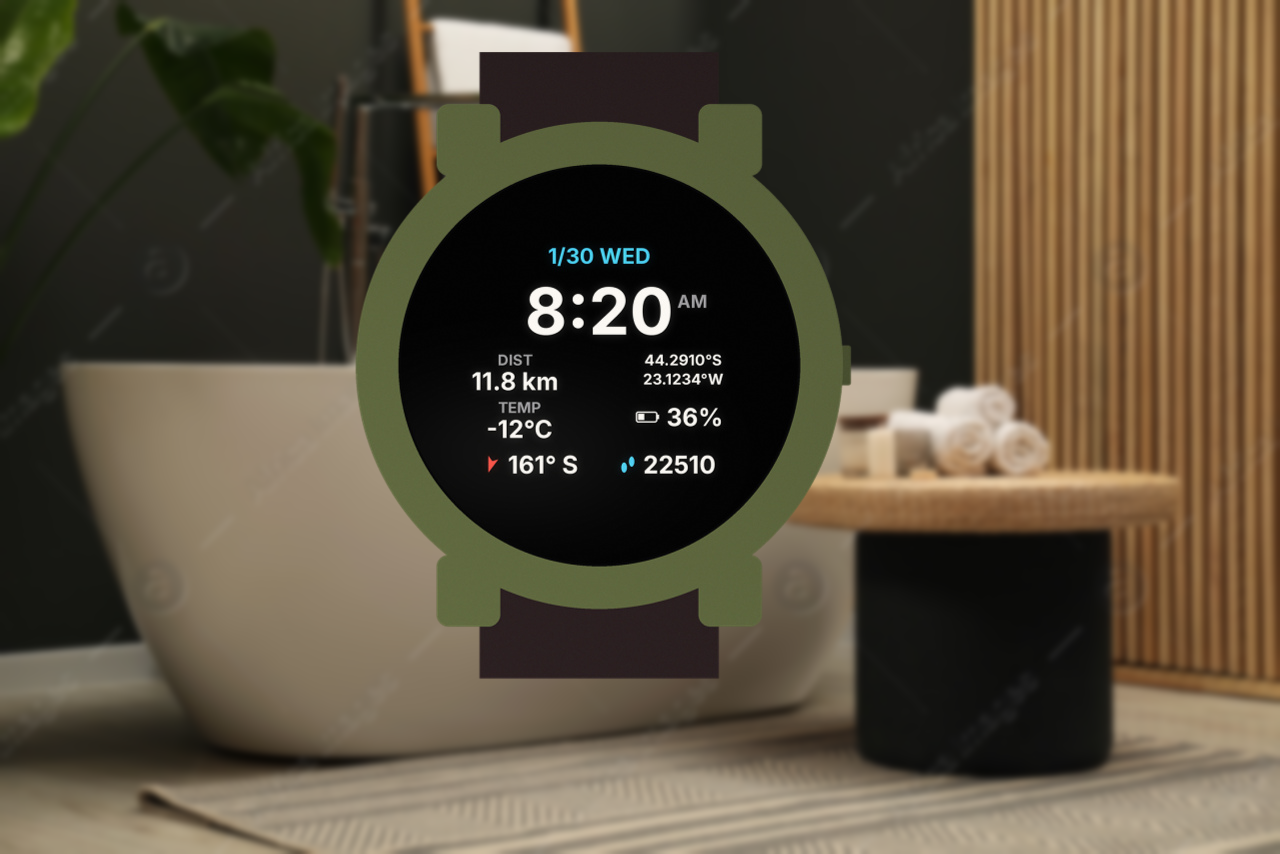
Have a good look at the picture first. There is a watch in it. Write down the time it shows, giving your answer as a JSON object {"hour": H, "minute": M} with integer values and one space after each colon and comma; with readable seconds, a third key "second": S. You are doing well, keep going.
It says {"hour": 8, "minute": 20}
